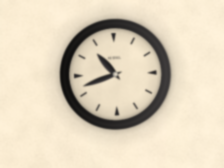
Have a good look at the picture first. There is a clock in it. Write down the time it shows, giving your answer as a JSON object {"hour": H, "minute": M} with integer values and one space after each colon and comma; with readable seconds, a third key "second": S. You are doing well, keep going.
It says {"hour": 10, "minute": 42}
